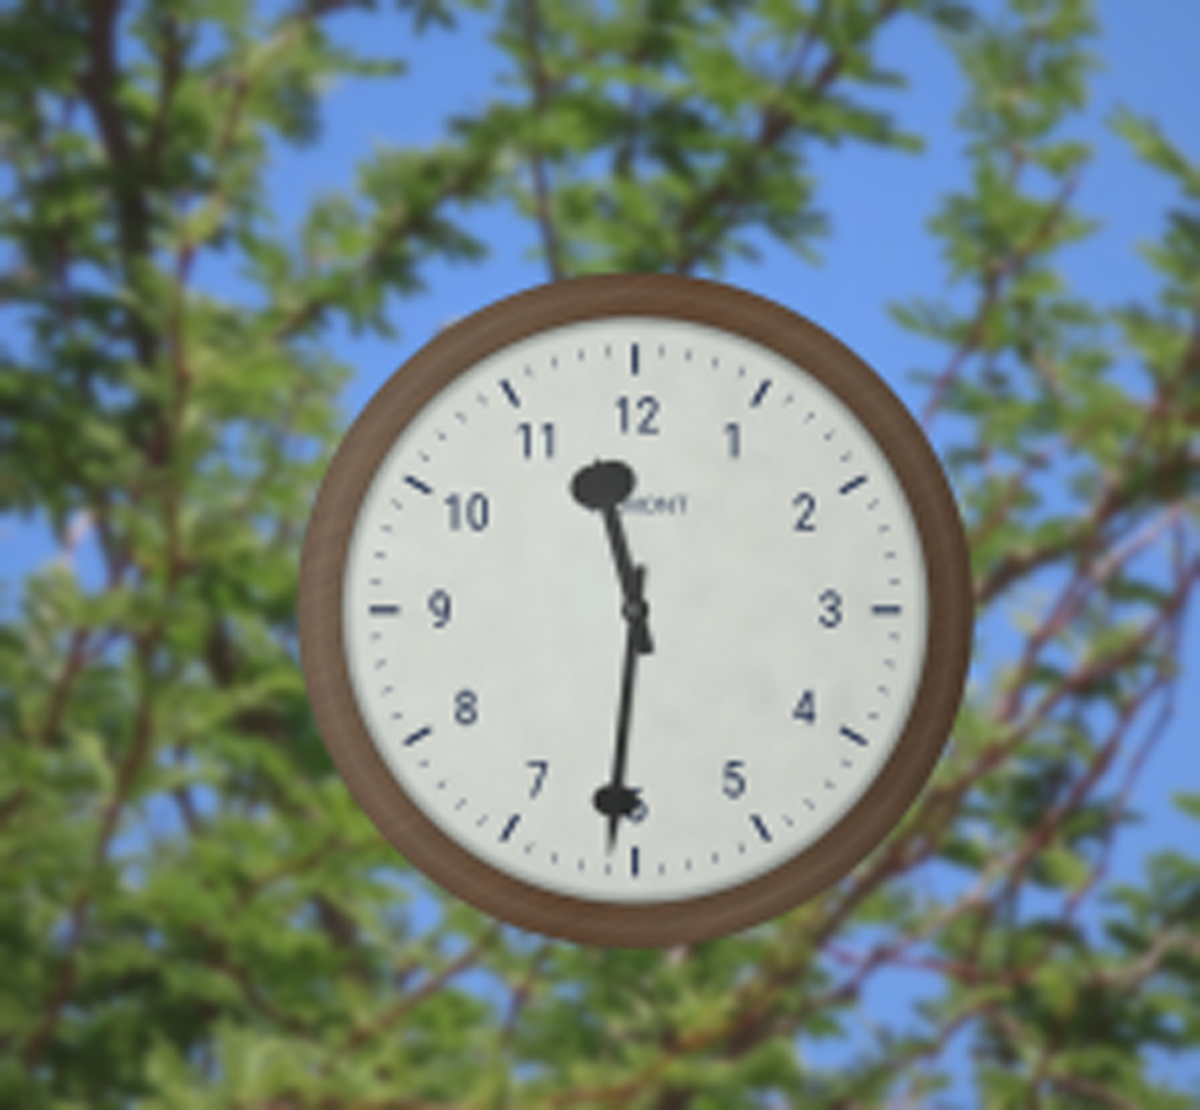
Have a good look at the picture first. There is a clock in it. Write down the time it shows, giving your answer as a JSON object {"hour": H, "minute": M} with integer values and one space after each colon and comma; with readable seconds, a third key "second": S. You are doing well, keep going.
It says {"hour": 11, "minute": 31}
